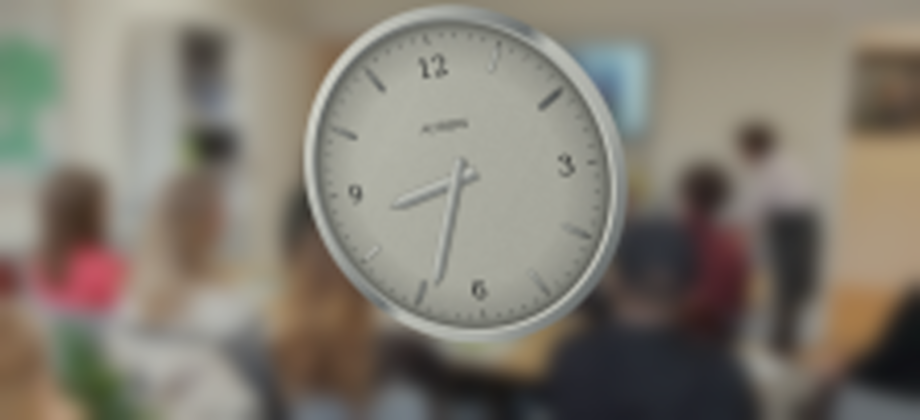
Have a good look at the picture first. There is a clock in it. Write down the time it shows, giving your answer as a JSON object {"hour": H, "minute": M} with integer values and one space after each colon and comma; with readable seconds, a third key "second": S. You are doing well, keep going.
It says {"hour": 8, "minute": 34}
